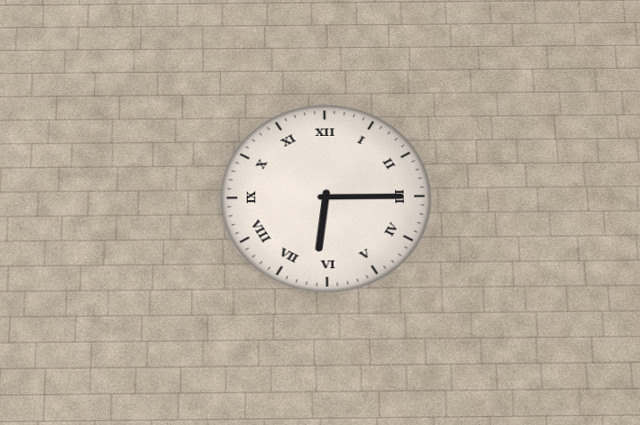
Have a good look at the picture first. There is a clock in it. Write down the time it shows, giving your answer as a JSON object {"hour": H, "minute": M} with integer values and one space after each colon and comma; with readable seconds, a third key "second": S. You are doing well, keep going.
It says {"hour": 6, "minute": 15}
